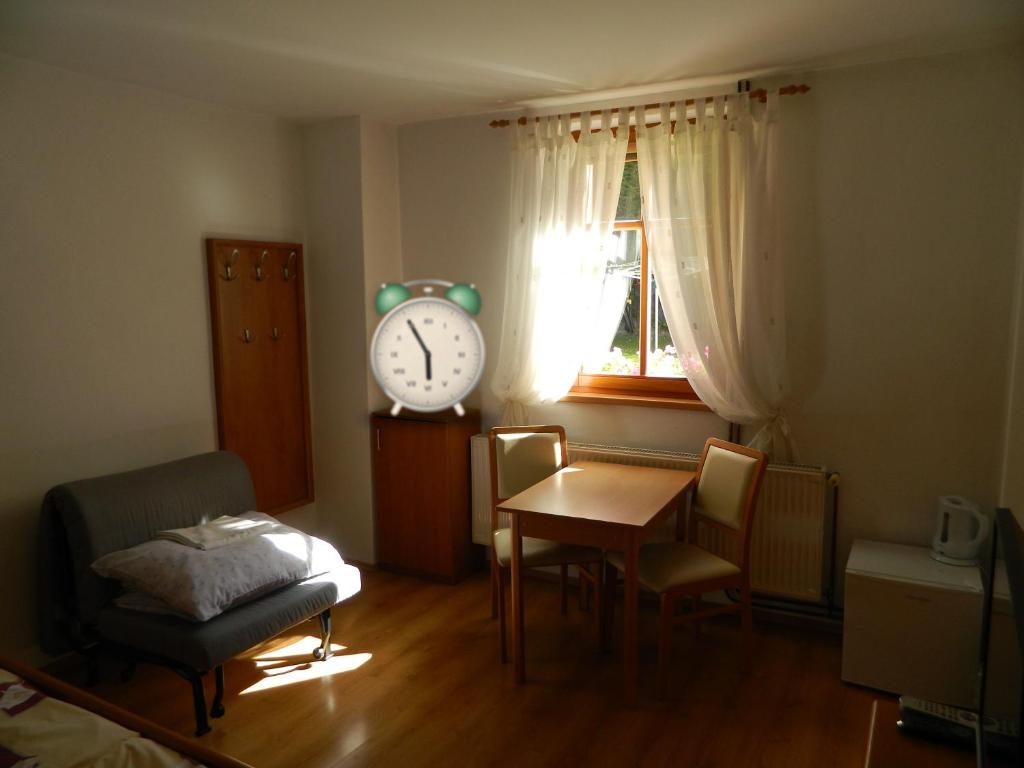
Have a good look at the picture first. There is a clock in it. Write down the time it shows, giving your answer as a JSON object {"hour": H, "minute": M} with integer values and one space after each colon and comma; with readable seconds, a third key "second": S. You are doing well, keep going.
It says {"hour": 5, "minute": 55}
